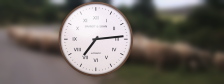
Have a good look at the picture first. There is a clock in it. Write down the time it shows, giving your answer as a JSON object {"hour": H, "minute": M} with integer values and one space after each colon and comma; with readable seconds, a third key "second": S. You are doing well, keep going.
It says {"hour": 7, "minute": 14}
